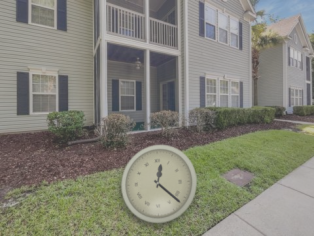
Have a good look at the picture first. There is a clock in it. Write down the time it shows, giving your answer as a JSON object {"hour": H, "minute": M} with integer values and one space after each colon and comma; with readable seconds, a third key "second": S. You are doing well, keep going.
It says {"hour": 12, "minute": 22}
